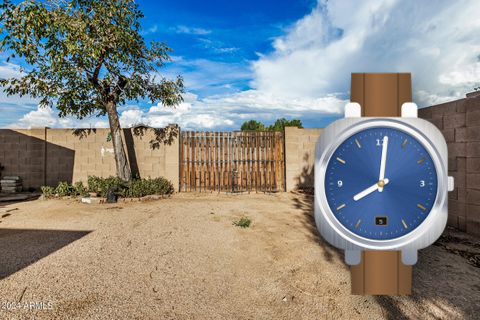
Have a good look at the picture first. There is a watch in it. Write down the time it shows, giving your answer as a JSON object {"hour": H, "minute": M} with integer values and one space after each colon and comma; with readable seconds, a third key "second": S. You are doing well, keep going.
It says {"hour": 8, "minute": 1}
